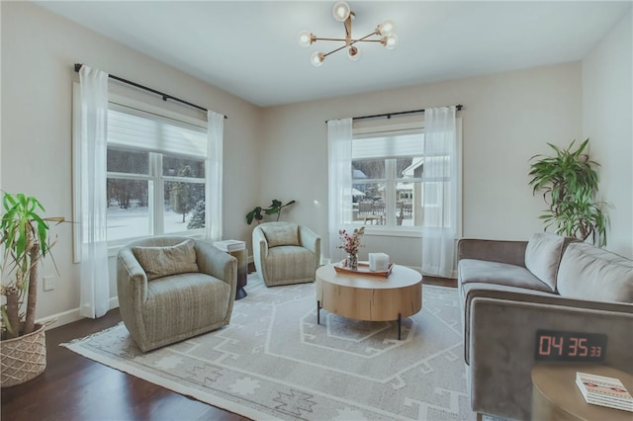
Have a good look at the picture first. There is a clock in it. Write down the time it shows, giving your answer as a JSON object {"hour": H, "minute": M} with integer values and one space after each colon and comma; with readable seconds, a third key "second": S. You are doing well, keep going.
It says {"hour": 4, "minute": 35, "second": 33}
